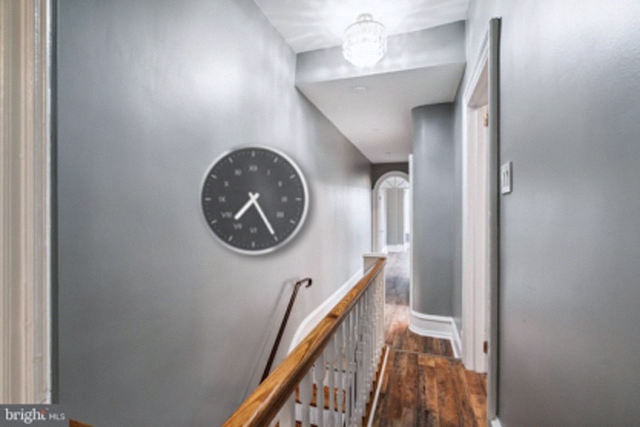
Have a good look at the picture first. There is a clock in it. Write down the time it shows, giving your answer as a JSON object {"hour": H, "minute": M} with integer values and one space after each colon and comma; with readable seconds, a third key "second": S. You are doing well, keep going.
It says {"hour": 7, "minute": 25}
